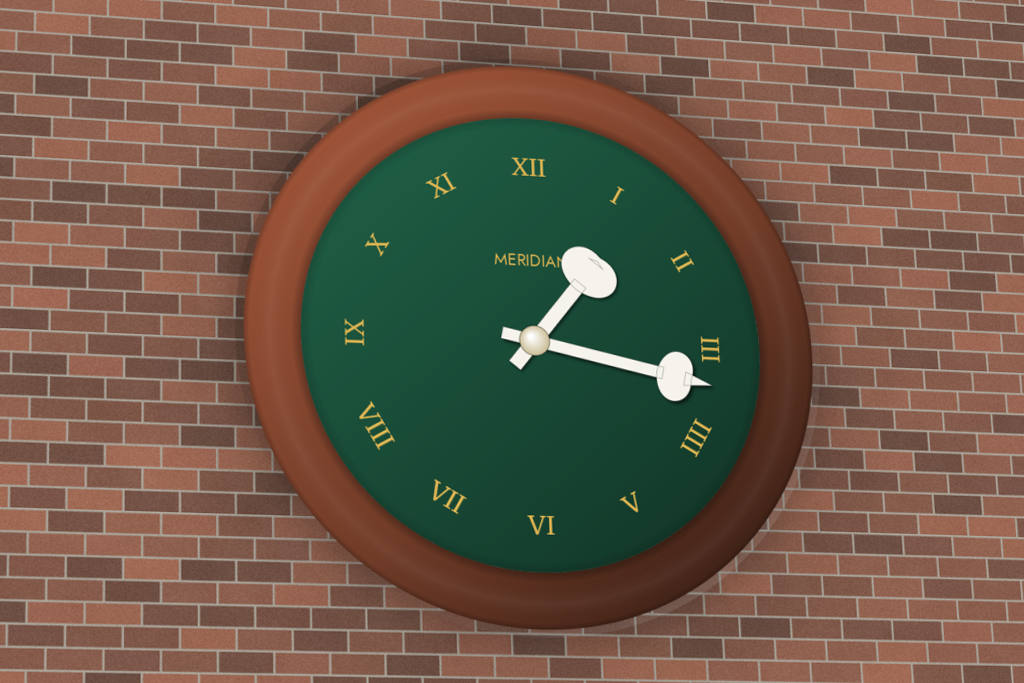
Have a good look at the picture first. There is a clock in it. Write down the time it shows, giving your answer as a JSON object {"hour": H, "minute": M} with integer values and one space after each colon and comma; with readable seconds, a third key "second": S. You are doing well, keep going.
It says {"hour": 1, "minute": 17}
